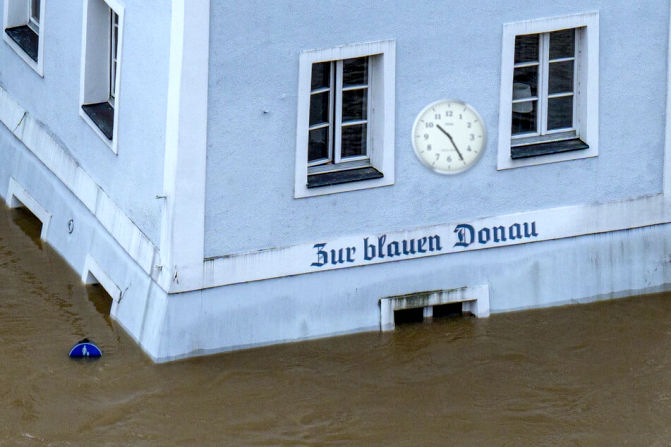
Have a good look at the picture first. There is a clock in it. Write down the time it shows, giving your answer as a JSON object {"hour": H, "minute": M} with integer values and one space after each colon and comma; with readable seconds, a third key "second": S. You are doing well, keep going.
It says {"hour": 10, "minute": 25}
